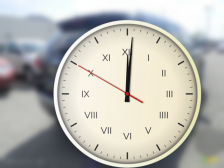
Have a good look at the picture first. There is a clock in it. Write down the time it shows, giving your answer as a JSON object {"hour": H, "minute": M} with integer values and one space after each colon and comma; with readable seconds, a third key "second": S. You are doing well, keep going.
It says {"hour": 12, "minute": 0, "second": 50}
